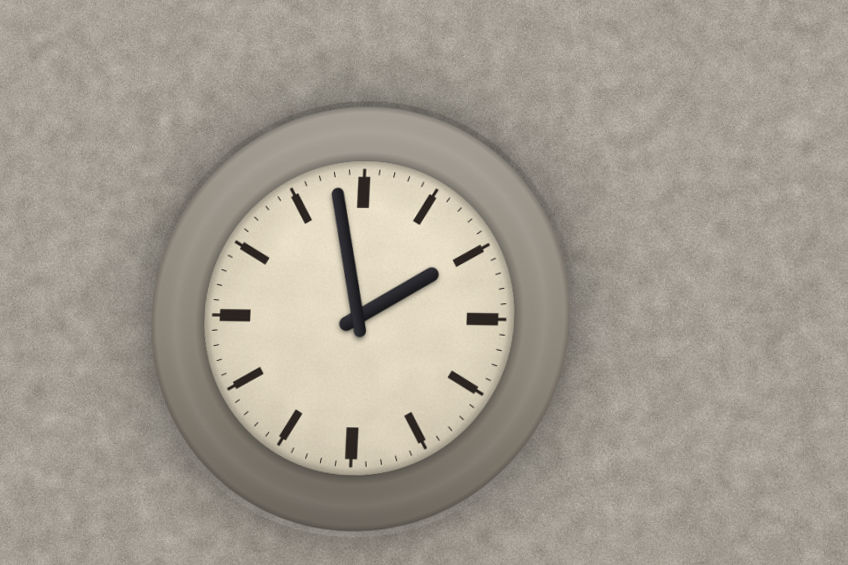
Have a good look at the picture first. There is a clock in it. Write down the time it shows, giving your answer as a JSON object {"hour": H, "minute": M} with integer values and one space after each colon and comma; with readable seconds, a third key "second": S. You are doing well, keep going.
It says {"hour": 1, "minute": 58}
